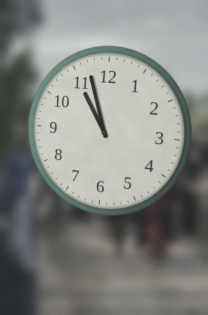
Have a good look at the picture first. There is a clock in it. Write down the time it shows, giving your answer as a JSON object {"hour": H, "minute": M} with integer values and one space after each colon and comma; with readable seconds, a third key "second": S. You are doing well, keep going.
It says {"hour": 10, "minute": 57}
